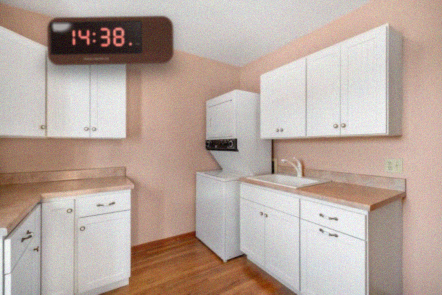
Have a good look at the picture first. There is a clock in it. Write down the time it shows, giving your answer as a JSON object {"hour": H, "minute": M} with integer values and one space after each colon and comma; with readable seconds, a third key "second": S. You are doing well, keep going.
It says {"hour": 14, "minute": 38}
